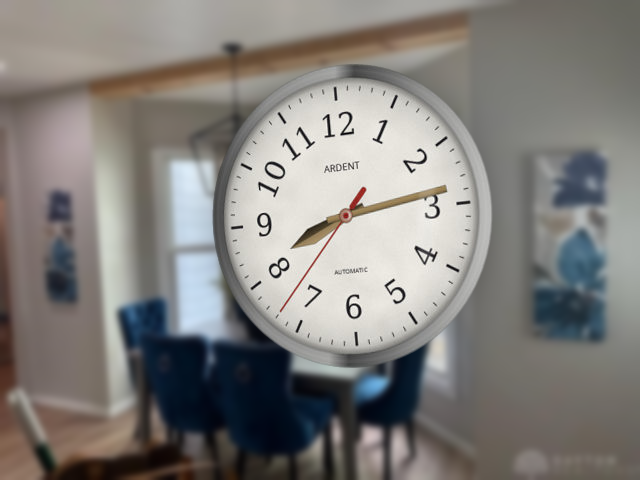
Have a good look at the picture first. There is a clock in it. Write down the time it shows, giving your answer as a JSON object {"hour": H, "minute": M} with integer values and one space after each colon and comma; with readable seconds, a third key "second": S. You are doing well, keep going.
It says {"hour": 8, "minute": 13, "second": 37}
